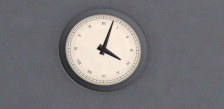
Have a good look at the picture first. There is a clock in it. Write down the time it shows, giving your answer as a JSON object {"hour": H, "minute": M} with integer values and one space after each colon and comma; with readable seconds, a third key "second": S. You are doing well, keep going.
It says {"hour": 4, "minute": 3}
